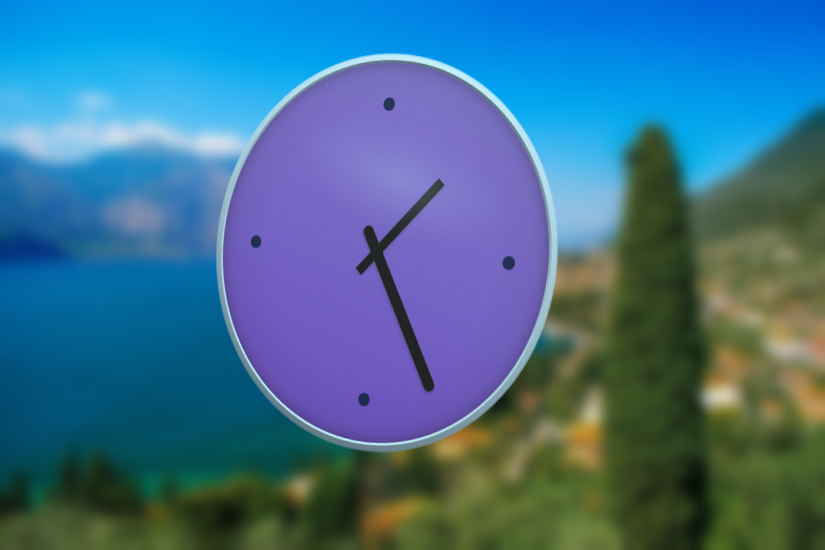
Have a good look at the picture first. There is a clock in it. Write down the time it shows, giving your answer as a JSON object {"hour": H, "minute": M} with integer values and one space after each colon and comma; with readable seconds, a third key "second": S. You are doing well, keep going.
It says {"hour": 1, "minute": 25}
